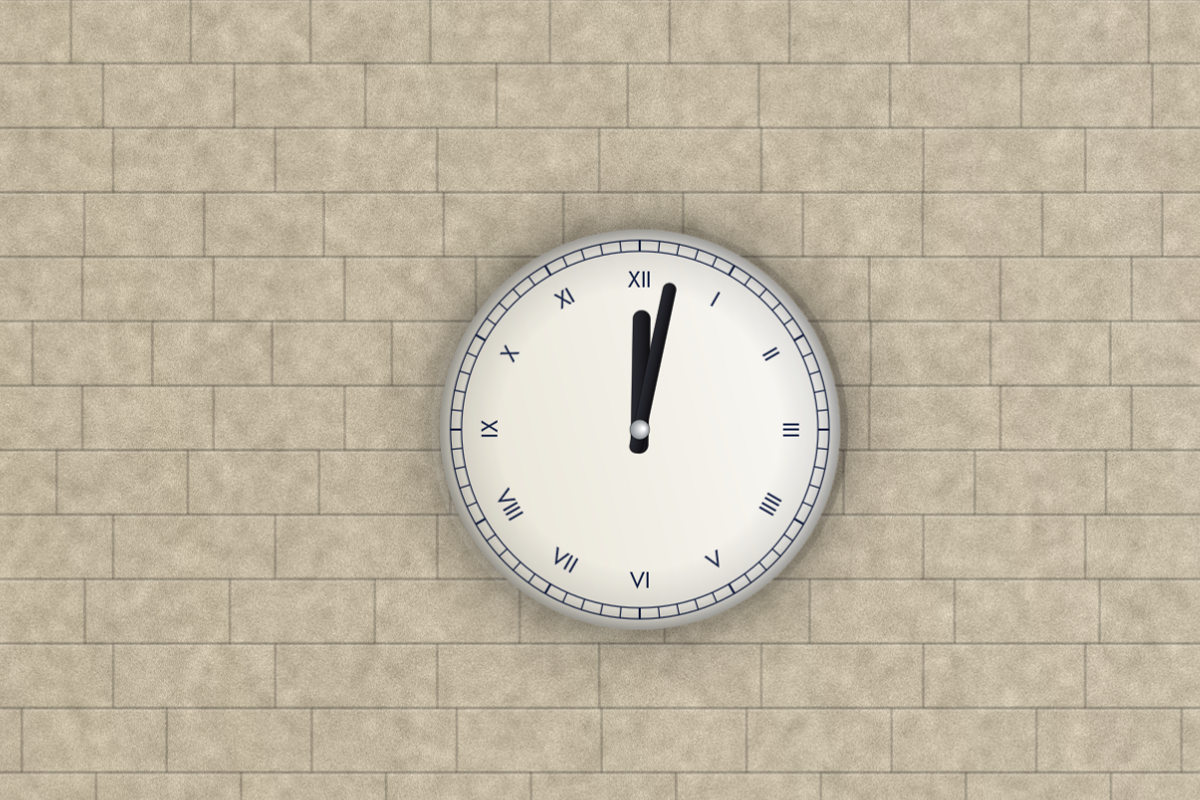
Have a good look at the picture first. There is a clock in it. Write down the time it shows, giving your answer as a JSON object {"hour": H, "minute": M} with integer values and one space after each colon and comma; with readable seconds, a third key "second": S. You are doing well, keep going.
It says {"hour": 12, "minute": 2}
